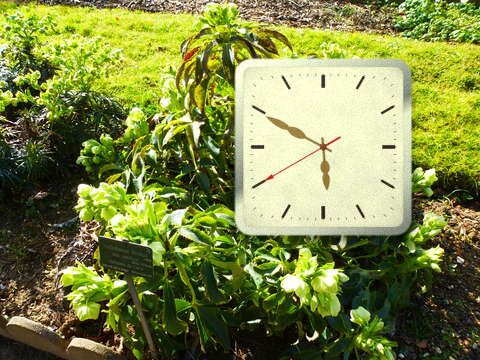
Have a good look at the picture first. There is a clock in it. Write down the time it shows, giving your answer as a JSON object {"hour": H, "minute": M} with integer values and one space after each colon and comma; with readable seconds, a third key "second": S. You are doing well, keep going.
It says {"hour": 5, "minute": 49, "second": 40}
